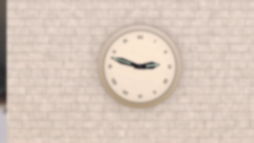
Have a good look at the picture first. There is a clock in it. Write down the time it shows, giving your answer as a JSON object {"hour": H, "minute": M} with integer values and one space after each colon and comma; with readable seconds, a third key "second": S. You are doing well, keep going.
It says {"hour": 2, "minute": 48}
